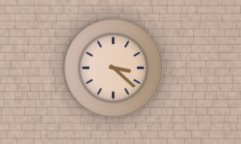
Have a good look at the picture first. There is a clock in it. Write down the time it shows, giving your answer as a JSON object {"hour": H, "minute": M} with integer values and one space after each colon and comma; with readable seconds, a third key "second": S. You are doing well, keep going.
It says {"hour": 3, "minute": 22}
